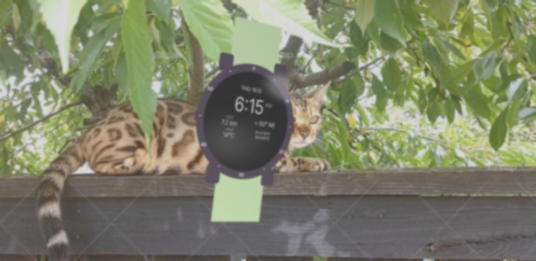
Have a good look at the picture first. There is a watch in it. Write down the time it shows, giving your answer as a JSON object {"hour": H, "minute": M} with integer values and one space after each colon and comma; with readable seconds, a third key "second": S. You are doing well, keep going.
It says {"hour": 6, "minute": 15}
